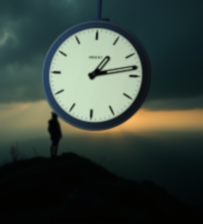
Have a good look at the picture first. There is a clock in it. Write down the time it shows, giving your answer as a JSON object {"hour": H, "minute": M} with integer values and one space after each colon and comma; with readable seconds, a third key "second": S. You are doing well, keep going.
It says {"hour": 1, "minute": 13}
